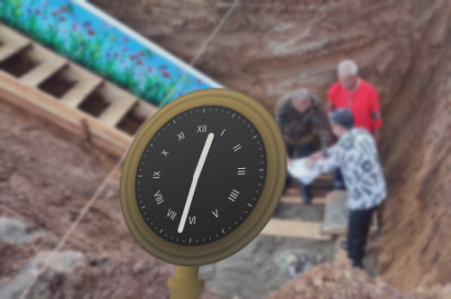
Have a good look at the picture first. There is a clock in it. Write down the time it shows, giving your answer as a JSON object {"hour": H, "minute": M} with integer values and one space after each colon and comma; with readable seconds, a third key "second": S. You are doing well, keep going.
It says {"hour": 12, "minute": 32}
